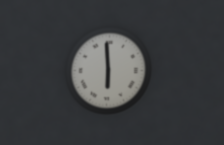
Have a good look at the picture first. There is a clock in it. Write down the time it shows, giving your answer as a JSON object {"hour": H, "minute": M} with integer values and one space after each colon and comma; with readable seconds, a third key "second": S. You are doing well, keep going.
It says {"hour": 5, "minute": 59}
